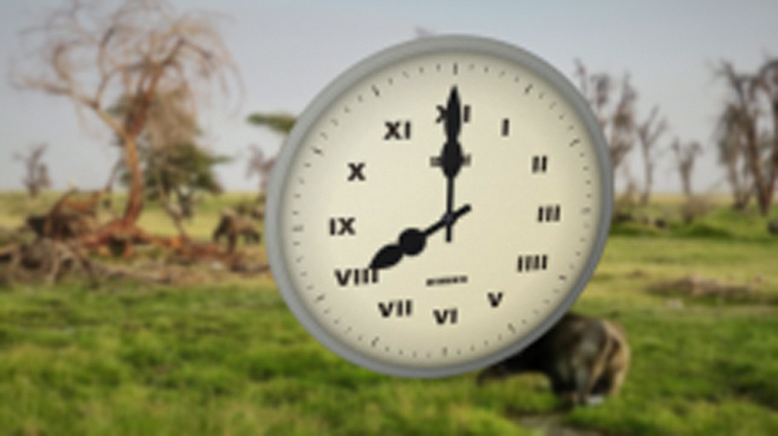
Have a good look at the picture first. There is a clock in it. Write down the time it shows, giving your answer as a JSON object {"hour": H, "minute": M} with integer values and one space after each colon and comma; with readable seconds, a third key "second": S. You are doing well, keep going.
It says {"hour": 8, "minute": 0}
